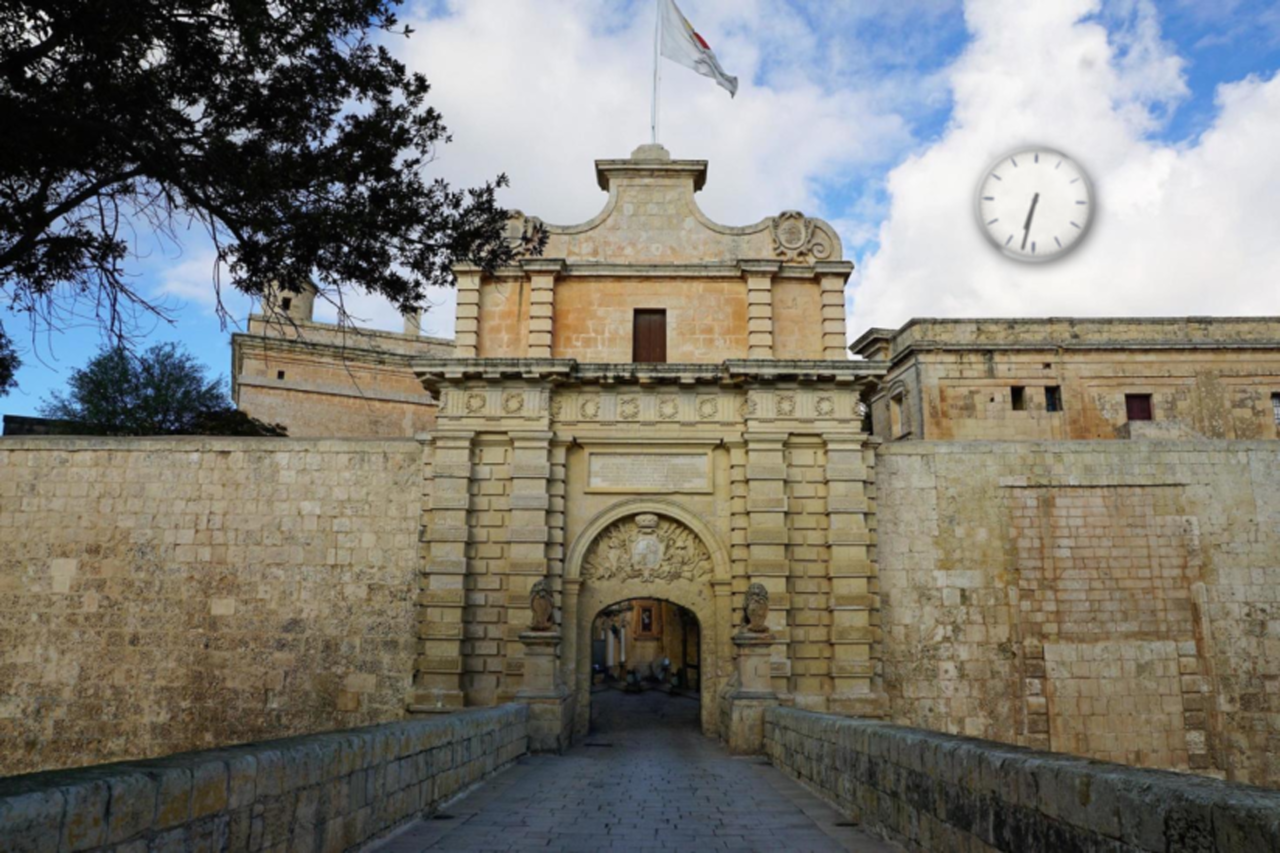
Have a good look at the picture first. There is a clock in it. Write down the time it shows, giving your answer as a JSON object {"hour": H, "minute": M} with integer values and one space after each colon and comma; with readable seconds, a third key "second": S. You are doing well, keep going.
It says {"hour": 6, "minute": 32}
